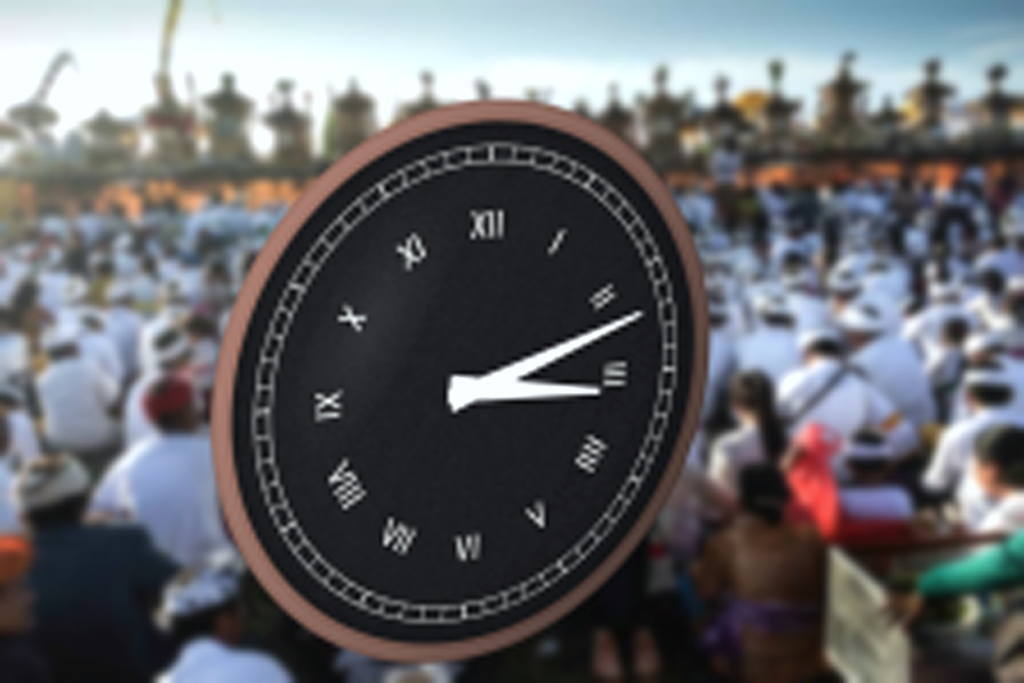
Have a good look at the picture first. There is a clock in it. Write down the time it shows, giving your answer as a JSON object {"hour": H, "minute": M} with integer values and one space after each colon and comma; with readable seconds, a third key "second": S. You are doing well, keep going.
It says {"hour": 3, "minute": 12}
